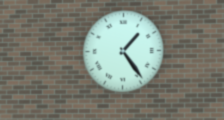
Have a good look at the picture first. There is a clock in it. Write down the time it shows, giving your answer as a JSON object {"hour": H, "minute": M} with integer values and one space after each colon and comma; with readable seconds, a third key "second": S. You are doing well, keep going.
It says {"hour": 1, "minute": 24}
